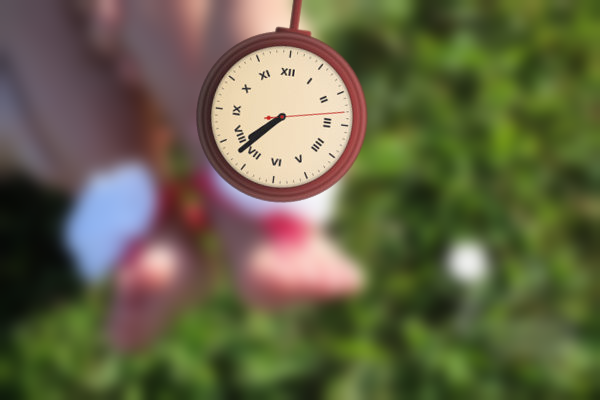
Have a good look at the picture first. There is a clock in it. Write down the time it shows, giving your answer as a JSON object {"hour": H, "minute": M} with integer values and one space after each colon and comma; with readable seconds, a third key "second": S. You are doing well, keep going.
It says {"hour": 7, "minute": 37, "second": 13}
